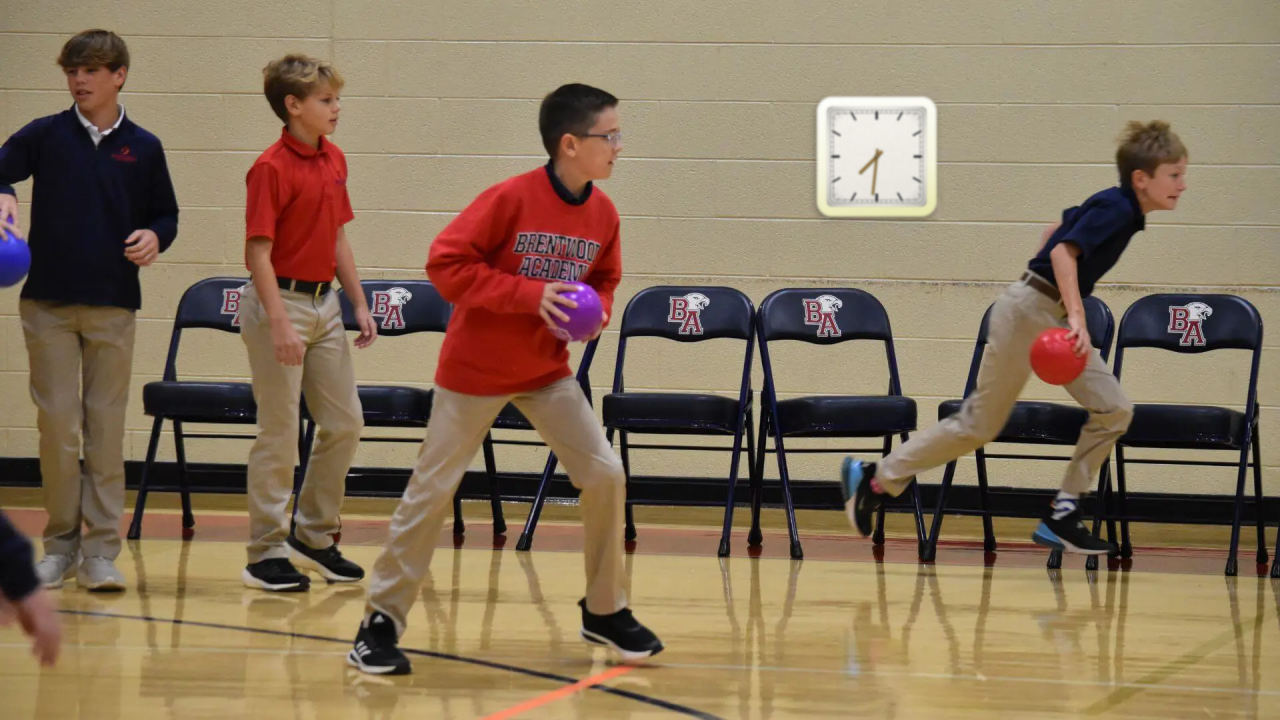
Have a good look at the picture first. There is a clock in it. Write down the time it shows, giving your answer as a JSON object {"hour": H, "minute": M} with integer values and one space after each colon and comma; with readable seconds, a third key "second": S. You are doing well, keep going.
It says {"hour": 7, "minute": 31}
